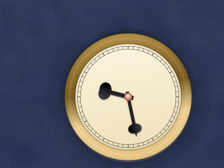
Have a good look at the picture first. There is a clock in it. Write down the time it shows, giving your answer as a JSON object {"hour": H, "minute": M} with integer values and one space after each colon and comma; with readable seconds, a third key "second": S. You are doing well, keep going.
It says {"hour": 9, "minute": 28}
